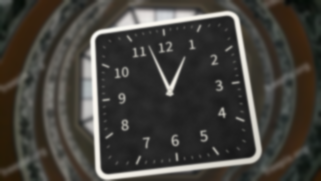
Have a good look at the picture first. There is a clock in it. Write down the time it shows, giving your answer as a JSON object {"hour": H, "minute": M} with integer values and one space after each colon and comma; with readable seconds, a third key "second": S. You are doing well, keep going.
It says {"hour": 12, "minute": 57}
